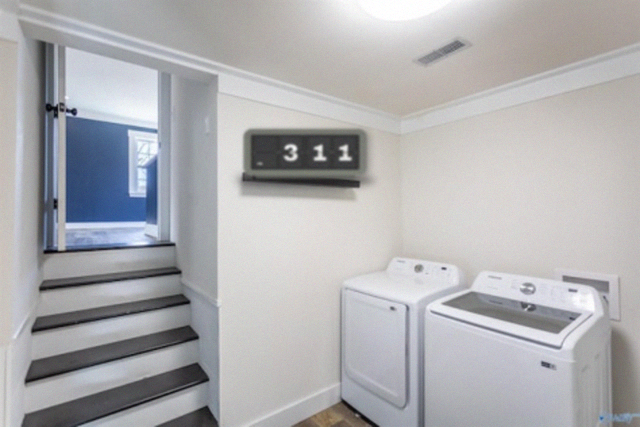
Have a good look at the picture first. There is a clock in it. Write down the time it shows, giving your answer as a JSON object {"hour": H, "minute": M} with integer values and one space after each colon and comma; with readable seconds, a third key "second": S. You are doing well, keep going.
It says {"hour": 3, "minute": 11}
